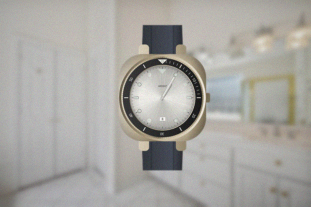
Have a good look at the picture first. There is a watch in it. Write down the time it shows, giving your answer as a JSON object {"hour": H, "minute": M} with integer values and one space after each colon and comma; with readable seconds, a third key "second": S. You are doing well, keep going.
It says {"hour": 1, "minute": 5}
